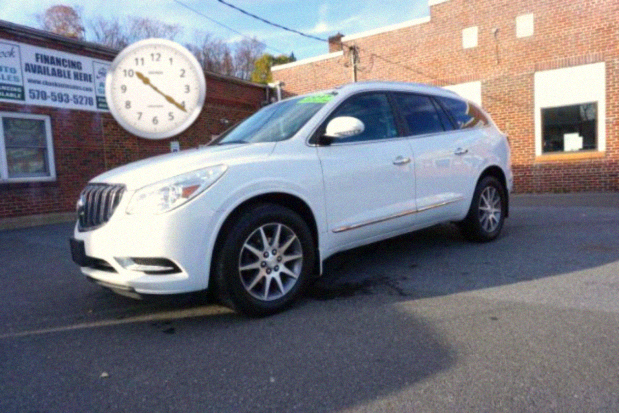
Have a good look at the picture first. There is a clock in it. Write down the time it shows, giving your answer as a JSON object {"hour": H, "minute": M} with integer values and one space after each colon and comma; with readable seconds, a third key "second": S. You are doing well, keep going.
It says {"hour": 10, "minute": 21}
